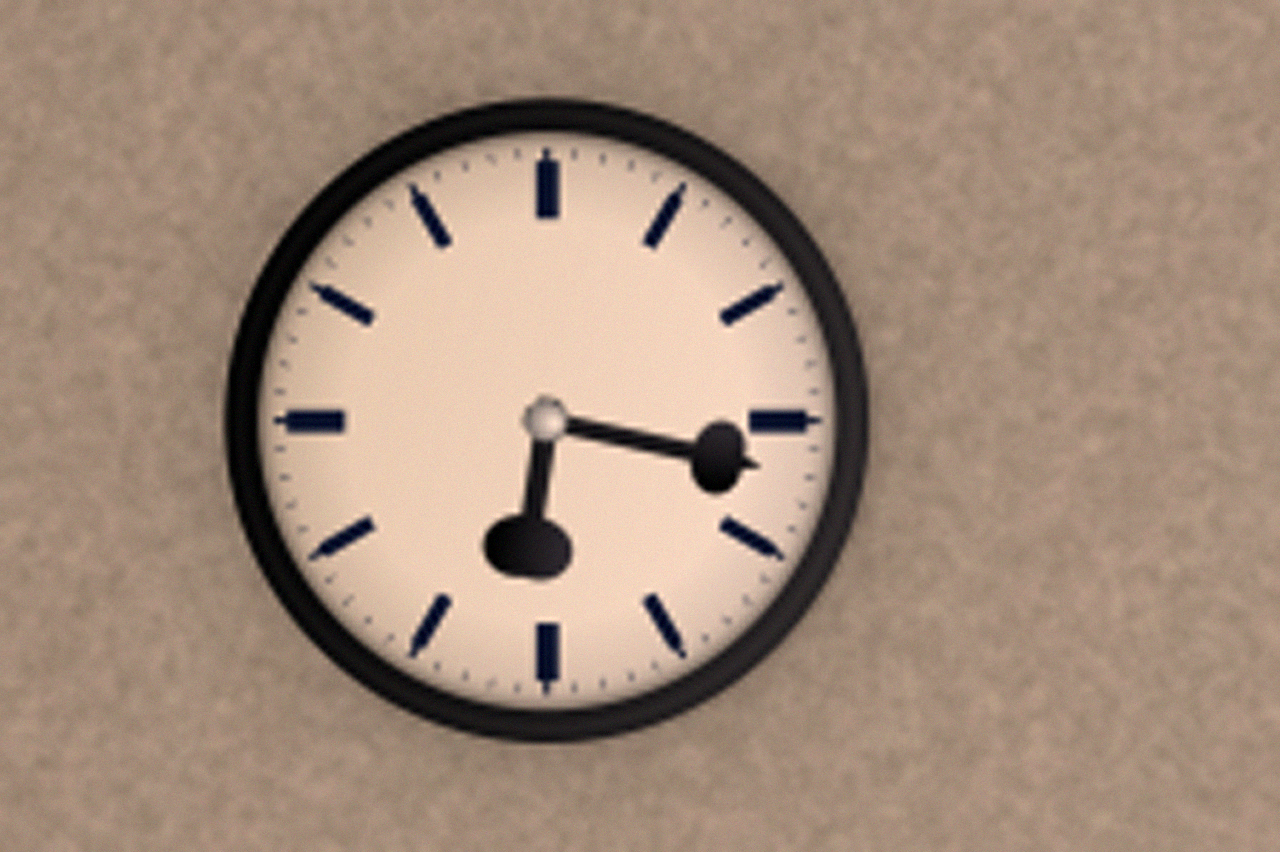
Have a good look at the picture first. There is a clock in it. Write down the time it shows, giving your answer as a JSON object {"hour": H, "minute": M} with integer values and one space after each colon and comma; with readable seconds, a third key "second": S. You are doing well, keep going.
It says {"hour": 6, "minute": 17}
